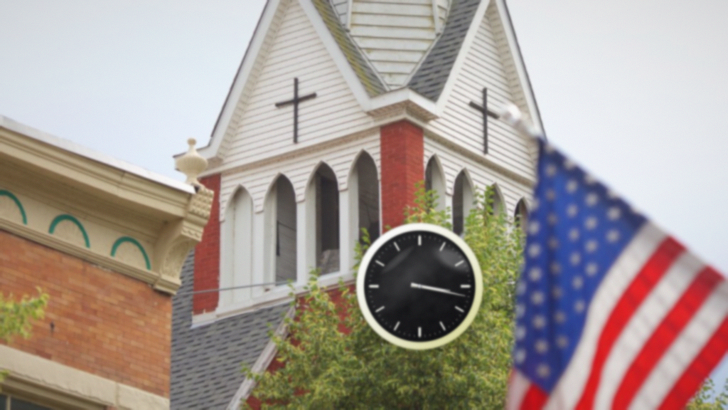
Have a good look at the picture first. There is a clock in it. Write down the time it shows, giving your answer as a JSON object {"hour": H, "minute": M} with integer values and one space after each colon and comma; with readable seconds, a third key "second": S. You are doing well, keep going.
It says {"hour": 3, "minute": 17}
